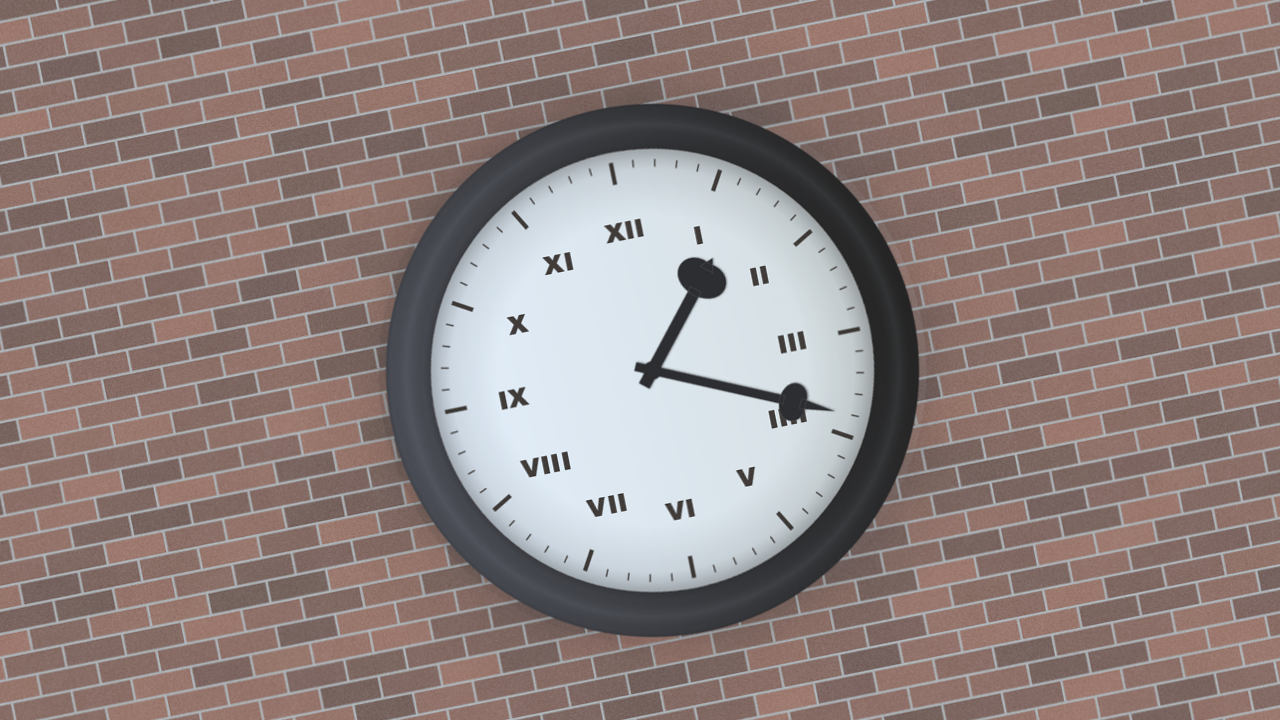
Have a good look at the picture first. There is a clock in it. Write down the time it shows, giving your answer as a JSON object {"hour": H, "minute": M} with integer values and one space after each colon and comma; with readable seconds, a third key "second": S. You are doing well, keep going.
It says {"hour": 1, "minute": 19}
